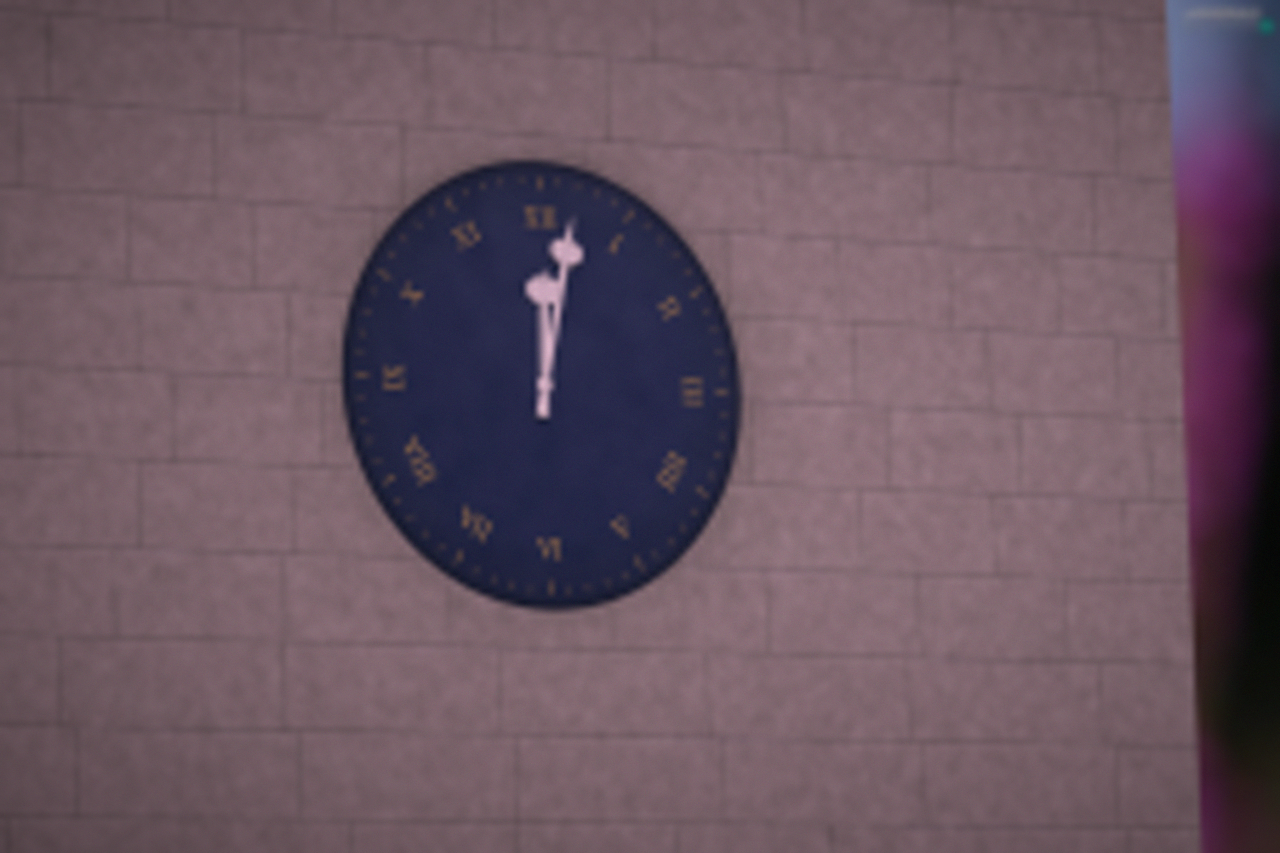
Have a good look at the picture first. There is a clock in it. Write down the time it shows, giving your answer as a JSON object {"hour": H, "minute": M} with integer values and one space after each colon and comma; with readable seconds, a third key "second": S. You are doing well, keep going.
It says {"hour": 12, "minute": 2}
